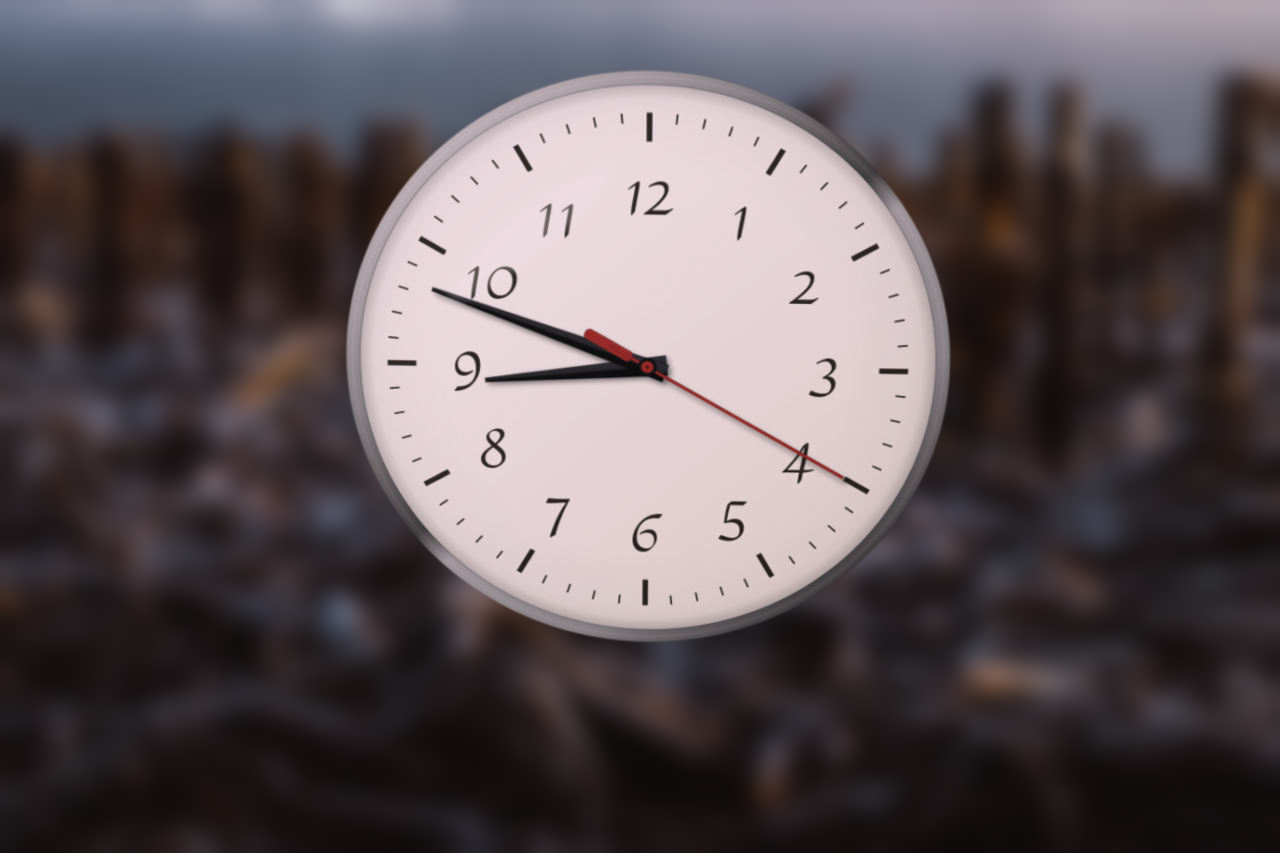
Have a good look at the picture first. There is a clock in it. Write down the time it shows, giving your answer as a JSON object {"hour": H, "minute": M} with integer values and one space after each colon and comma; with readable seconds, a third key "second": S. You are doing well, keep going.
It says {"hour": 8, "minute": 48, "second": 20}
